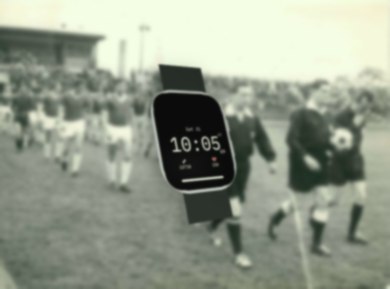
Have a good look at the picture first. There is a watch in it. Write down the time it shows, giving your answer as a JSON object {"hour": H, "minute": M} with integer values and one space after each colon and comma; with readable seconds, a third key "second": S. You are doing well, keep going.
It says {"hour": 10, "minute": 5}
